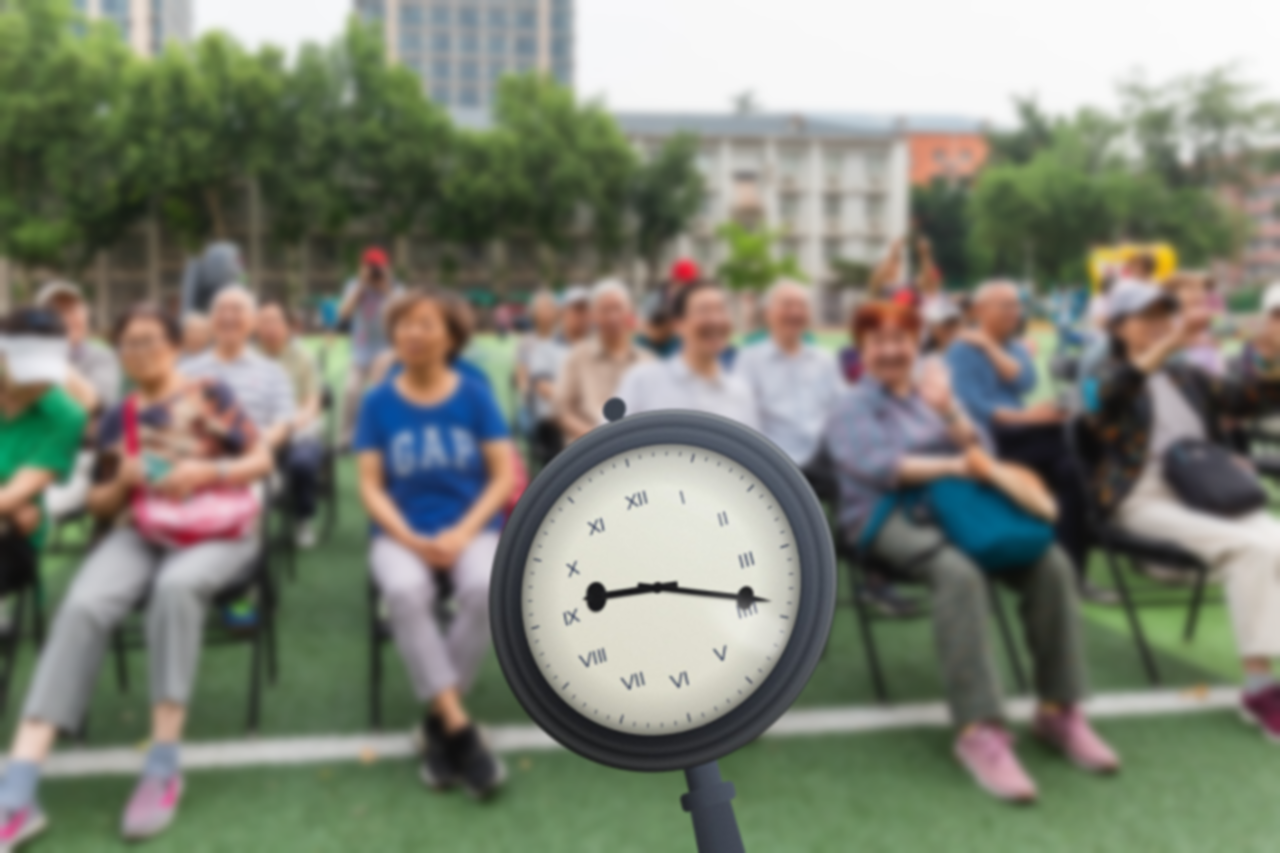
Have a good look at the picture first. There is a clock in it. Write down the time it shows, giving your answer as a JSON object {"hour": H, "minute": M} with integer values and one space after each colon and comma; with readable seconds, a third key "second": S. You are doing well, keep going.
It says {"hour": 9, "minute": 19}
